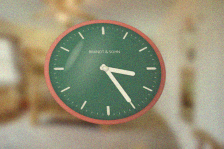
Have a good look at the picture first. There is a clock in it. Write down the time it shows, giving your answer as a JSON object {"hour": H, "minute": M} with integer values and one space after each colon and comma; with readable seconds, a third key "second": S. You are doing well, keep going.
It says {"hour": 3, "minute": 25}
